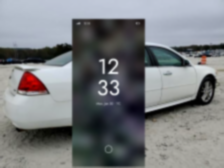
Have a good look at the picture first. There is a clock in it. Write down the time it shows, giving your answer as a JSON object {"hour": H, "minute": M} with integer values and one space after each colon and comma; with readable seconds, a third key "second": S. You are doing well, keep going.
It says {"hour": 12, "minute": 33}
